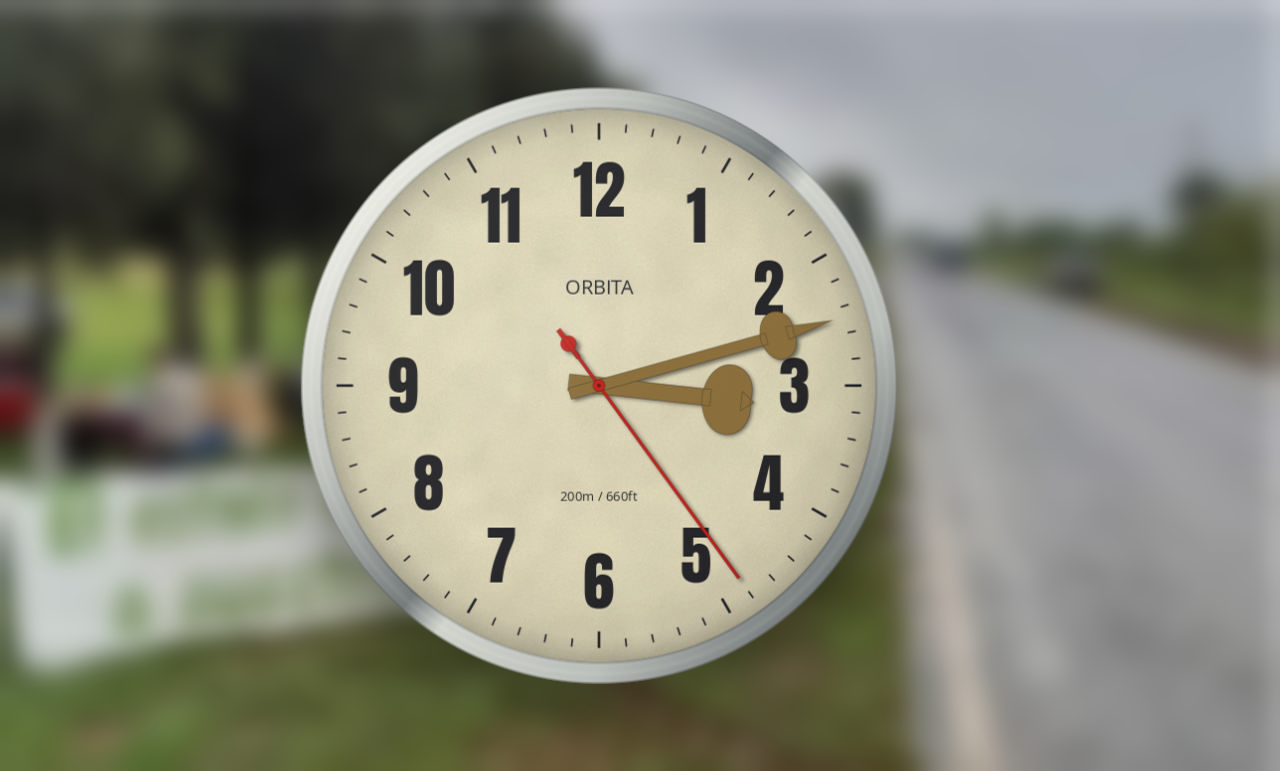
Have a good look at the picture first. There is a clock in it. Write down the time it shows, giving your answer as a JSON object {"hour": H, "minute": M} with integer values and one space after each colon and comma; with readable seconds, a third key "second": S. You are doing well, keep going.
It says {"hour": 3, "minute": 12, "second": 24}
